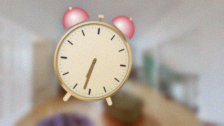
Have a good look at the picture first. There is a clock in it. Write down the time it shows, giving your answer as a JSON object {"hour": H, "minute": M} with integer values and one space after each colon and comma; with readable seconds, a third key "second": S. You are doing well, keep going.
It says {"hour": 6, "minute": 32}
